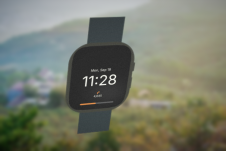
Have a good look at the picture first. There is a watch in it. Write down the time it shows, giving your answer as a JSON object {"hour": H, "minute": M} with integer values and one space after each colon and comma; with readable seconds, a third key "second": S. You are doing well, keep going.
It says {"hour": 11, "minute": 28}
